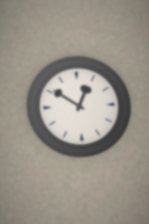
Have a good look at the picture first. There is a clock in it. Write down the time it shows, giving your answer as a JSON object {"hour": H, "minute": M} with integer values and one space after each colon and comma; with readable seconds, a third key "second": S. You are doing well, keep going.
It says {"hour": 12, "minute": 51}
